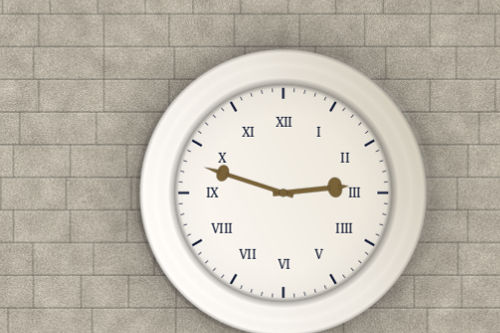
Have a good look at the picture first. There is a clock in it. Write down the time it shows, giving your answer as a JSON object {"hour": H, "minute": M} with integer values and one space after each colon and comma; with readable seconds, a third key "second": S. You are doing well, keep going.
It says {"hour": 2, "minute": 48}
